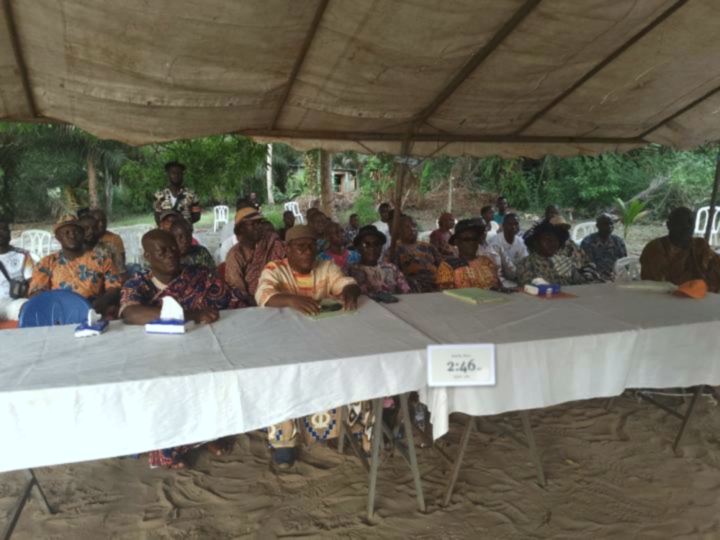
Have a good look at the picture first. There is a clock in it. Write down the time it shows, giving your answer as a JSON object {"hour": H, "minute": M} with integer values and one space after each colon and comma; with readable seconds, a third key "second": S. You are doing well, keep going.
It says {"hour": 2, "minute": 46}
